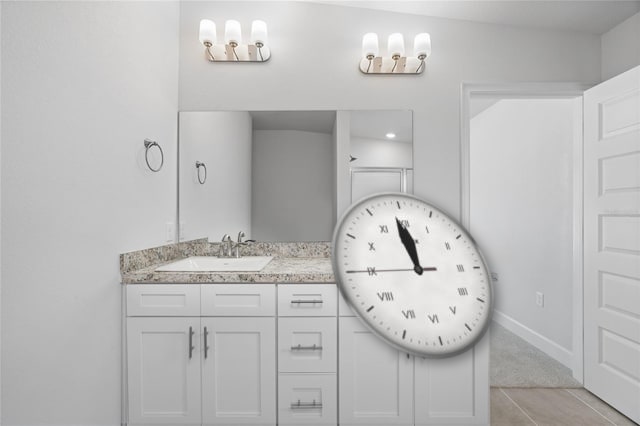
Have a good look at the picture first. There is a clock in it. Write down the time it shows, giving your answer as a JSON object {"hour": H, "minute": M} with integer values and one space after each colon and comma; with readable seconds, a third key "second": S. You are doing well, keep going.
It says {"hour": 11, "minute": 58, "second": 45}
